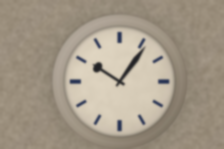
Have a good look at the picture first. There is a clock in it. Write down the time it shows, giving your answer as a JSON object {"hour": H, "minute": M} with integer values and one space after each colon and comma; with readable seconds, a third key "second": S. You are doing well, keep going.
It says {"hour": 10, "minute": 6}
